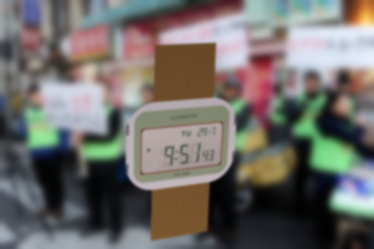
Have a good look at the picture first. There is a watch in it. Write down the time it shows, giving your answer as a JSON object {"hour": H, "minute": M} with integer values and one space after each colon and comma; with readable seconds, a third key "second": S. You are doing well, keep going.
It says {"hour": 9, "minute": 51}
